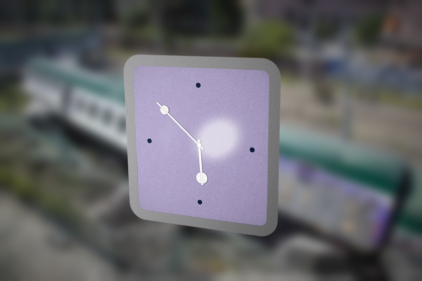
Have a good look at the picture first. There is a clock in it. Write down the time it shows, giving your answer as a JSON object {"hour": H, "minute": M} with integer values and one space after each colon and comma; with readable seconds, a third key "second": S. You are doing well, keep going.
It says {"hour": 5, "minute": 52}
